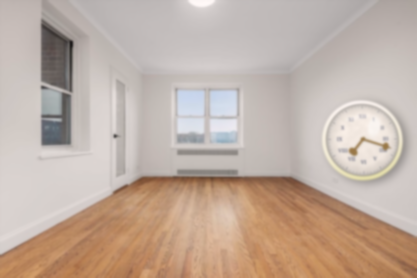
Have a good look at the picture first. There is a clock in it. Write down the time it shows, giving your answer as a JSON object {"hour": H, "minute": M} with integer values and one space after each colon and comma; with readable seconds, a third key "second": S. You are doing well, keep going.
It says {"hour": 7, "minute": 18}
